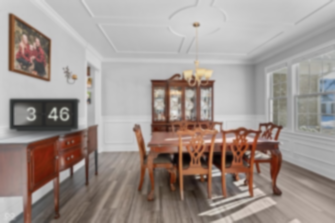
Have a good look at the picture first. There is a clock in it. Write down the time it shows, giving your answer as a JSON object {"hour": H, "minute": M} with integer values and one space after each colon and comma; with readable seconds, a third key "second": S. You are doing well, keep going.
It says {"hour": 3, "minute": 46}
